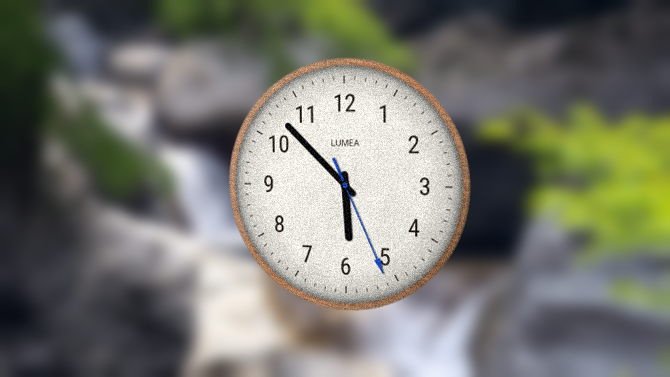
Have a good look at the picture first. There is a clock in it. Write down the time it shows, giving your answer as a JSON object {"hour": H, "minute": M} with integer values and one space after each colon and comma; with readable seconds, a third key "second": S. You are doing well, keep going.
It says {"hour": 5, "minute": 52, "second": 26}
